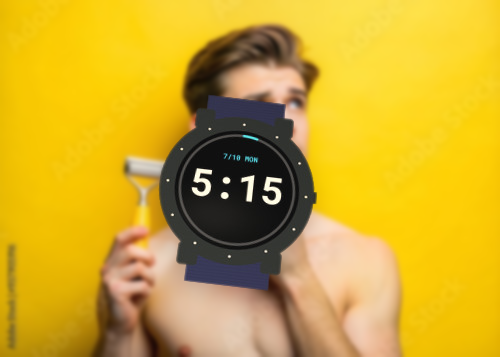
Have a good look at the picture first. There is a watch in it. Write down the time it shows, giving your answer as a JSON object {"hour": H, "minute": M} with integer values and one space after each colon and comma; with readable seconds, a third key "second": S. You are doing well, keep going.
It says {"hour": 5, "minute": 15}
